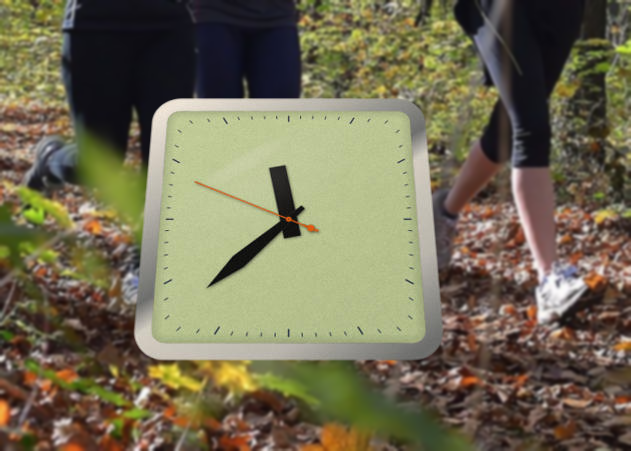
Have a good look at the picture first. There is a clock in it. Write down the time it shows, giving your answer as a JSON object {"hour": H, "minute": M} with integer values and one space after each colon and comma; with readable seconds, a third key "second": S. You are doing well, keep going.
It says {"hour": 11, "minute": 37, "second": 49}
